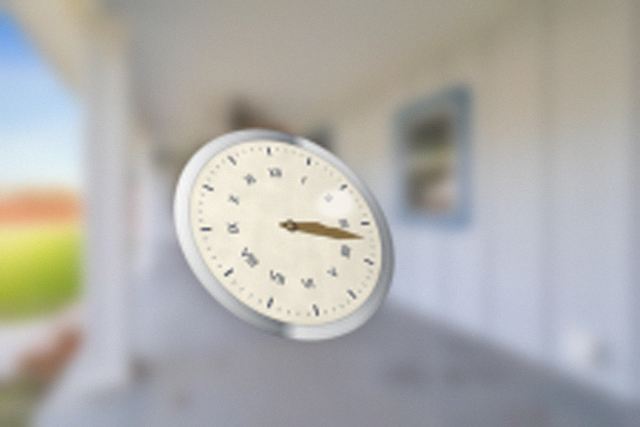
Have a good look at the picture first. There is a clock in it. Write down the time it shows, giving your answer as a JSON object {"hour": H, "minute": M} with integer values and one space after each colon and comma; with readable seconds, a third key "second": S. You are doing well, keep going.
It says {"hour": 3, "minute": 17}
